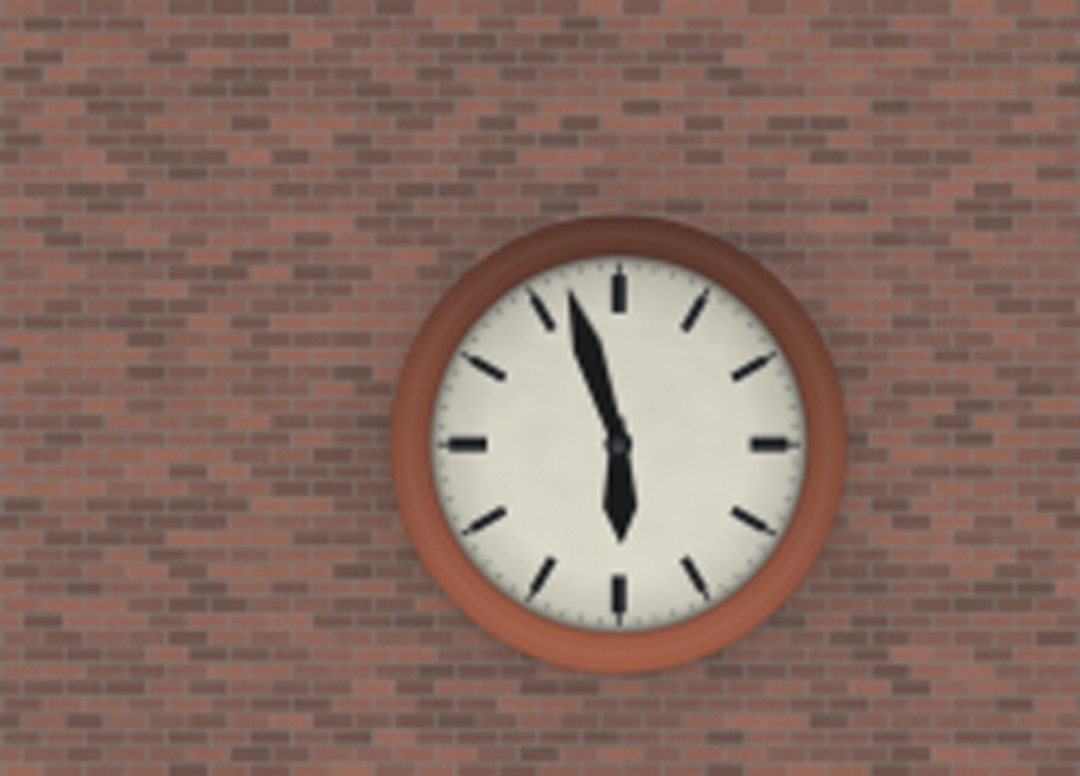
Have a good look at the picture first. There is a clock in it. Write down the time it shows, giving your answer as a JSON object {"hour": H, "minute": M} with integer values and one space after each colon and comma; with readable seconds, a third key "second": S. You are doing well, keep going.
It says {"hour": 5, "minute": 57}
